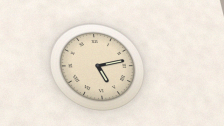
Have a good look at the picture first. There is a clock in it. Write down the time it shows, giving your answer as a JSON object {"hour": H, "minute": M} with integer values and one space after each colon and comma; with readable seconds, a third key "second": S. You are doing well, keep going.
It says {"hour": 5, "minute": 13}
